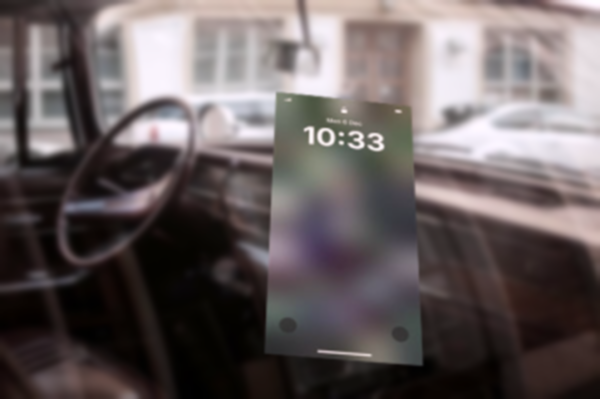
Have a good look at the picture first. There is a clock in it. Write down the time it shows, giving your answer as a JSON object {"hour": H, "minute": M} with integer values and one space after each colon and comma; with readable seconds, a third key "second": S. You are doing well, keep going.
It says {"hour": 10, "minute": 33}
